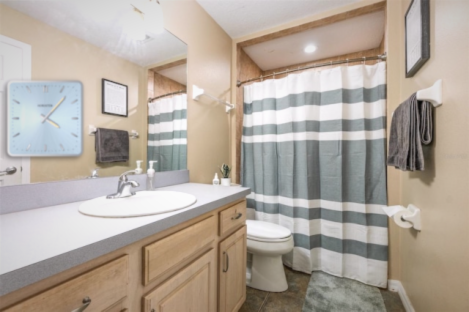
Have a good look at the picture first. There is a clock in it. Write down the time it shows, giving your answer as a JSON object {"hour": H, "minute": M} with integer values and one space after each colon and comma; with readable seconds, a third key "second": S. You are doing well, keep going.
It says {"hour": 4, "minute": 7}
